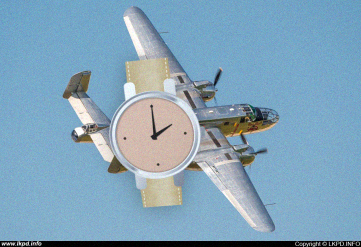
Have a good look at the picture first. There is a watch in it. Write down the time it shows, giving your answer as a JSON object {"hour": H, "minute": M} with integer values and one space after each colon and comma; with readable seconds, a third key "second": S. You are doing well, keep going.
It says {"hour": 2, "minute": 0}
